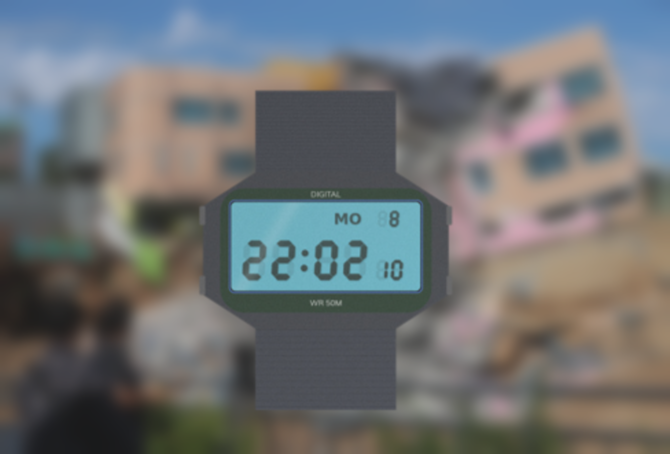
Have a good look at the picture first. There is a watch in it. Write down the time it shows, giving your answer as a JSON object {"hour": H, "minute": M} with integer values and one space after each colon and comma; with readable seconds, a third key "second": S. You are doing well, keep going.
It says {"hour": 22, "minute": 2, "second": 10}
